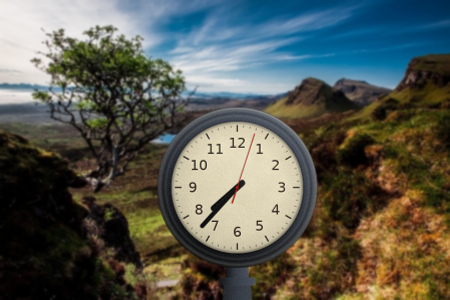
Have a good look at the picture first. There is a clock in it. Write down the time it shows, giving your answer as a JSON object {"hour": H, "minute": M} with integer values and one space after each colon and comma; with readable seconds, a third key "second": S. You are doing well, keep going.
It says {"hour": 7, "minute": 37, "second": 3}
